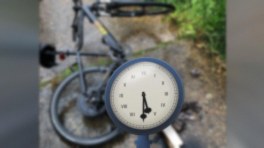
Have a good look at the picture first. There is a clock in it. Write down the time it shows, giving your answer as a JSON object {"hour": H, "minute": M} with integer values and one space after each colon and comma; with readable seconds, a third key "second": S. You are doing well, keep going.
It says {"hour": 5, "minute": 30}
